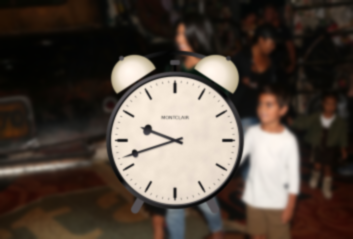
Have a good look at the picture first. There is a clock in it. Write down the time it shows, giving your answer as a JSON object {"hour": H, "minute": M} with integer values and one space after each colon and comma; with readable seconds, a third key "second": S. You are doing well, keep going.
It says {"hour": 9, "minute": 42}
